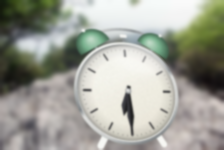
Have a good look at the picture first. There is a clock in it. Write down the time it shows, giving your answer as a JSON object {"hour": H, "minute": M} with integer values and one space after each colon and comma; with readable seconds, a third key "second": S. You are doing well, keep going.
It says {"hour": 6, "minute": 30}
